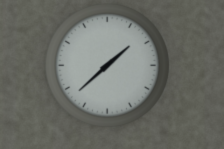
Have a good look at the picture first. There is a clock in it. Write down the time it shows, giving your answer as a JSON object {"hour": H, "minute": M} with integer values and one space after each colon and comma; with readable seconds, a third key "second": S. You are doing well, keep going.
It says {"hour": 1, "minute": 38}
